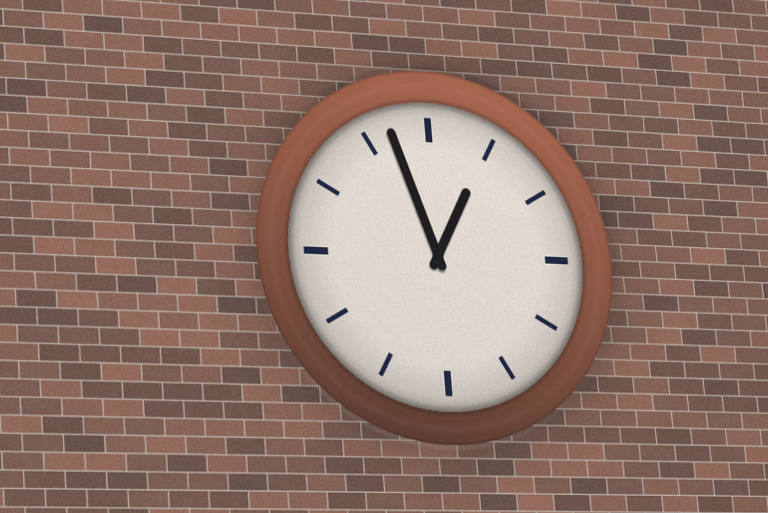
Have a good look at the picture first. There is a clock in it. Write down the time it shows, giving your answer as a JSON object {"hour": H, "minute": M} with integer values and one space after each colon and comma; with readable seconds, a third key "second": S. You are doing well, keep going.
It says {"hour": 12, "minute": 57}
